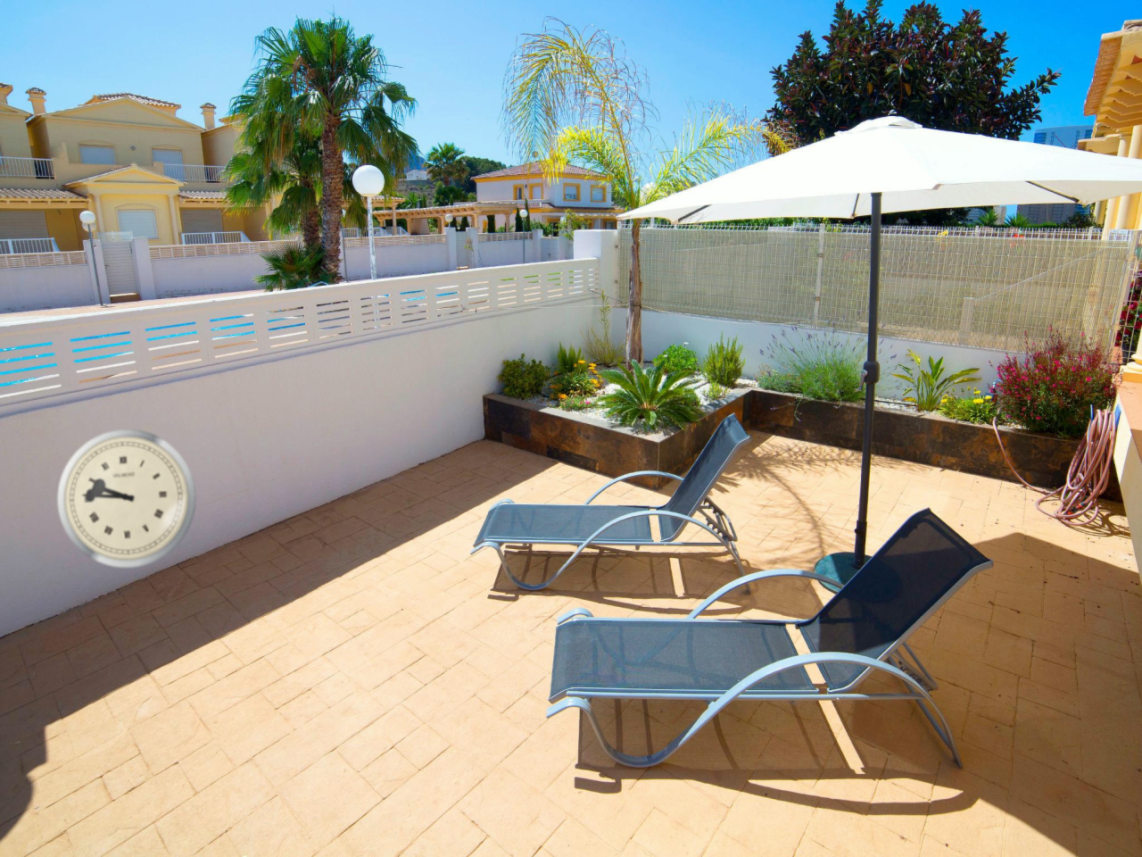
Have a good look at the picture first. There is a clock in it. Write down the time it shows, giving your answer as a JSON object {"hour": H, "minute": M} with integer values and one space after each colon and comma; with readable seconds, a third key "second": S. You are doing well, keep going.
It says {"hour": 9, "minute": 46}
